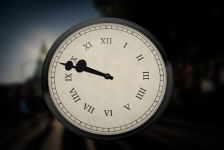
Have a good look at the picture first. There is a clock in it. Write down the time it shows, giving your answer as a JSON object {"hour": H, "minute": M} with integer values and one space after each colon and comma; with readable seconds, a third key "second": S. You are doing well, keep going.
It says {"hour": 9, "minute": 48}
